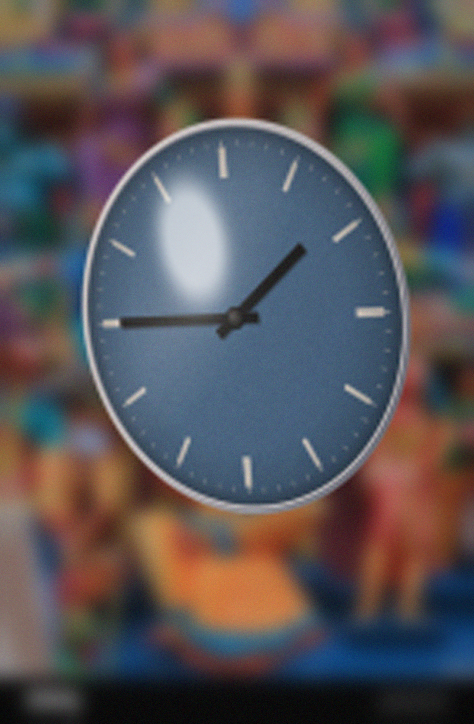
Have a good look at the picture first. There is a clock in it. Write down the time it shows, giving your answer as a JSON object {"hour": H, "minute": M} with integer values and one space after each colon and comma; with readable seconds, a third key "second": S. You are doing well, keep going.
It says {"hour": 1, "minute": 45}
